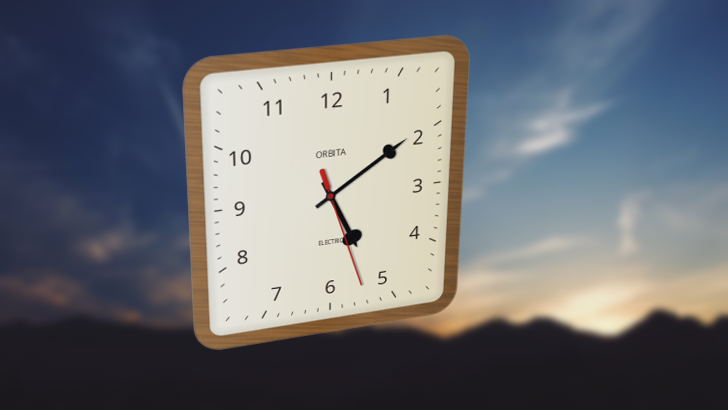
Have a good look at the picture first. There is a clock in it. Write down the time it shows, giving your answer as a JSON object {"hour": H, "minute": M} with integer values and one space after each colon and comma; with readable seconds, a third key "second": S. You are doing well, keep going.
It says {"hour": 5, "minute": 9, "second": 27}
